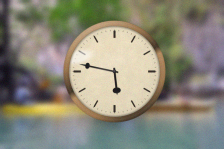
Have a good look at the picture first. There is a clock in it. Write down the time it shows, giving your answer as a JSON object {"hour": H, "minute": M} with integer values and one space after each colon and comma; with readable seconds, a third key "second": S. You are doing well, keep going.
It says {"hour": 5, "minute": 47}
